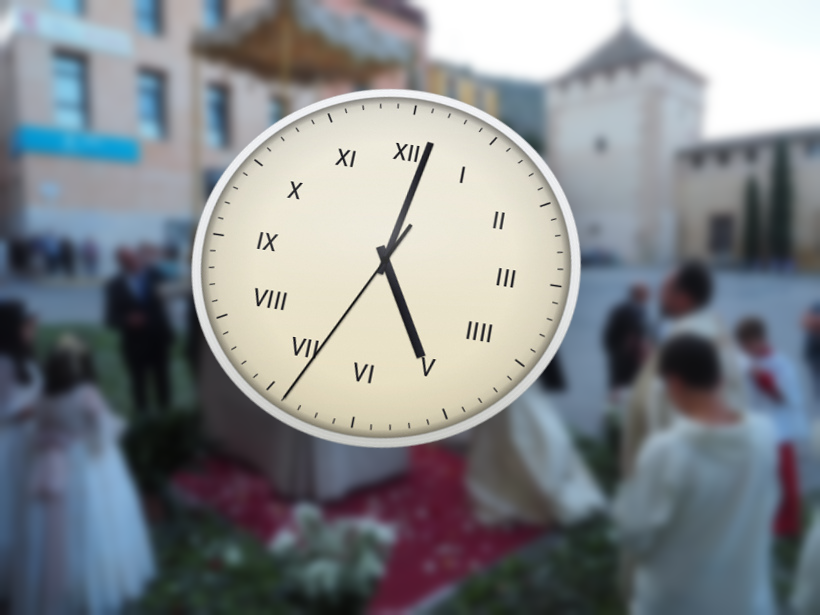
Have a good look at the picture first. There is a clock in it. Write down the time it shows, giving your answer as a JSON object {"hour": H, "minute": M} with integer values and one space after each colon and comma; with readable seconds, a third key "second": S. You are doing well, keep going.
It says {"hour": 5, "minute": 1, "second": 34}
